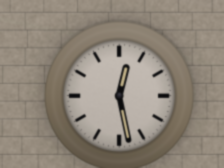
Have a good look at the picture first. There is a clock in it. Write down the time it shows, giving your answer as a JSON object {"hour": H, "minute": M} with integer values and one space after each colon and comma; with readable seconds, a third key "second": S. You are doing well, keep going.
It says {"hour": 12, "minute": 28}
